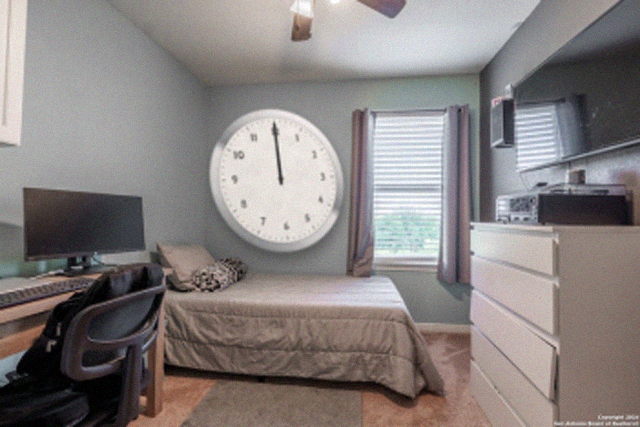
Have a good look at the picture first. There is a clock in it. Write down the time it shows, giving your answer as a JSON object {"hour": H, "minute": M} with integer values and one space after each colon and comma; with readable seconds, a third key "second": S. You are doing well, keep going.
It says {"hour": 12, "minute": 0}
